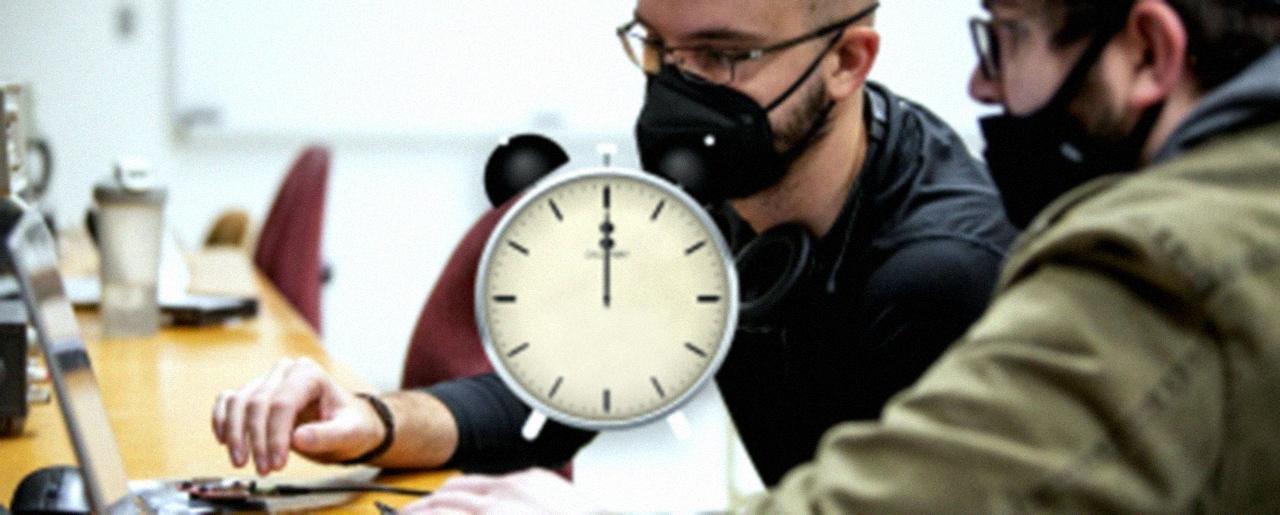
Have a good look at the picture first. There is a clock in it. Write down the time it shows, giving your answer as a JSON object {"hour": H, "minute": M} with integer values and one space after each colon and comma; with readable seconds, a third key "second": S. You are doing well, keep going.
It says {"hour": 12, "minute": 0}
